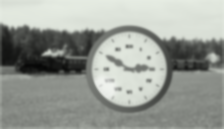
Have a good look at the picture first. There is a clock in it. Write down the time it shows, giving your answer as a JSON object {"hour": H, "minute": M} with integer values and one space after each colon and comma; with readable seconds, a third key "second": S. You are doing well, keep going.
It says {"hour": 2, "minute": 50}
